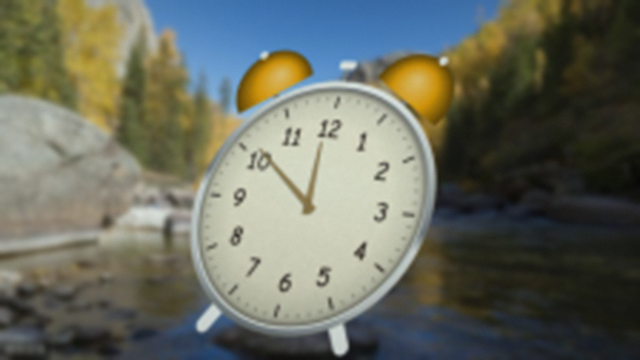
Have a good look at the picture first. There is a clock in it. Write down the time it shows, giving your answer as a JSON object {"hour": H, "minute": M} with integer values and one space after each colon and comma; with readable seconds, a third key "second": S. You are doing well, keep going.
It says {"hour": 11, "minute": 51}
